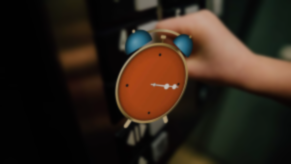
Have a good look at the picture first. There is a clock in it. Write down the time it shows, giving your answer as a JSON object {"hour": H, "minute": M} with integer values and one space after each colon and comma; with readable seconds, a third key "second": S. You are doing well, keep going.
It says {"hour": 3, "minute": 16}
